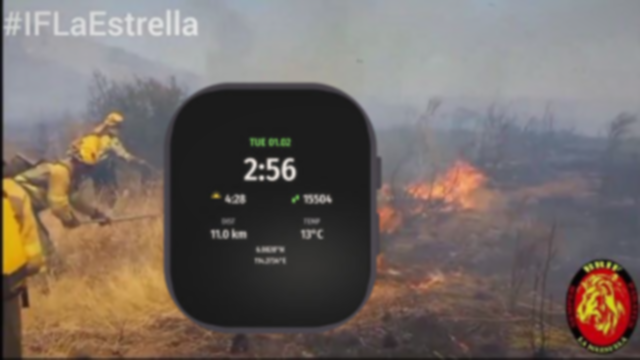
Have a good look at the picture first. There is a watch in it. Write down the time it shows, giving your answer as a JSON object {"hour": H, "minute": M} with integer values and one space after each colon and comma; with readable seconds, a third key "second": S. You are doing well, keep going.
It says {"hour": 2, "minute": 56}
